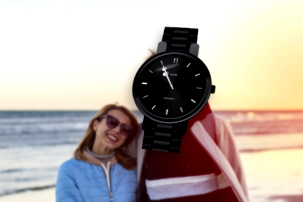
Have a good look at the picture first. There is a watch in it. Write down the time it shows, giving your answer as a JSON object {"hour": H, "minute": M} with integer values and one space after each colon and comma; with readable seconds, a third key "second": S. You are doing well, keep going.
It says {"hour": 10, "minute": 55}
